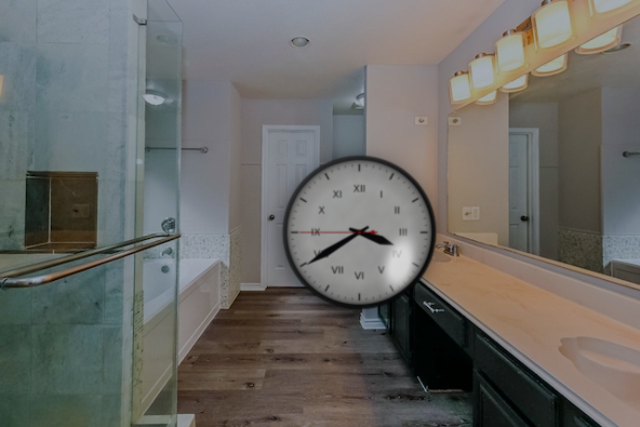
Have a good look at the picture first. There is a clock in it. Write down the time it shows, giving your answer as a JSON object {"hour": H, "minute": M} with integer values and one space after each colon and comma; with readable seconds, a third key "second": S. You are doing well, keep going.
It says {"hour": 3, "minute": 39, "second": 45}
